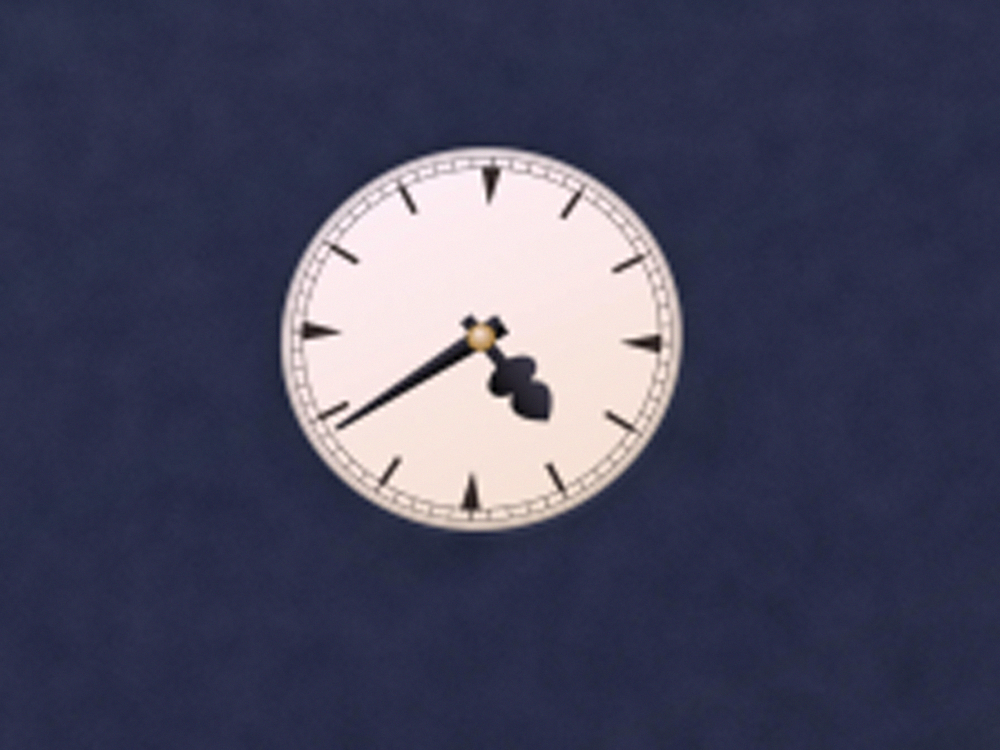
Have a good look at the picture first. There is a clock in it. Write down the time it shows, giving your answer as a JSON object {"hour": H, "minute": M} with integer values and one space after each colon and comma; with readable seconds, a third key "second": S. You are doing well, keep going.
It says {"hour": 4, "minute": 39}
